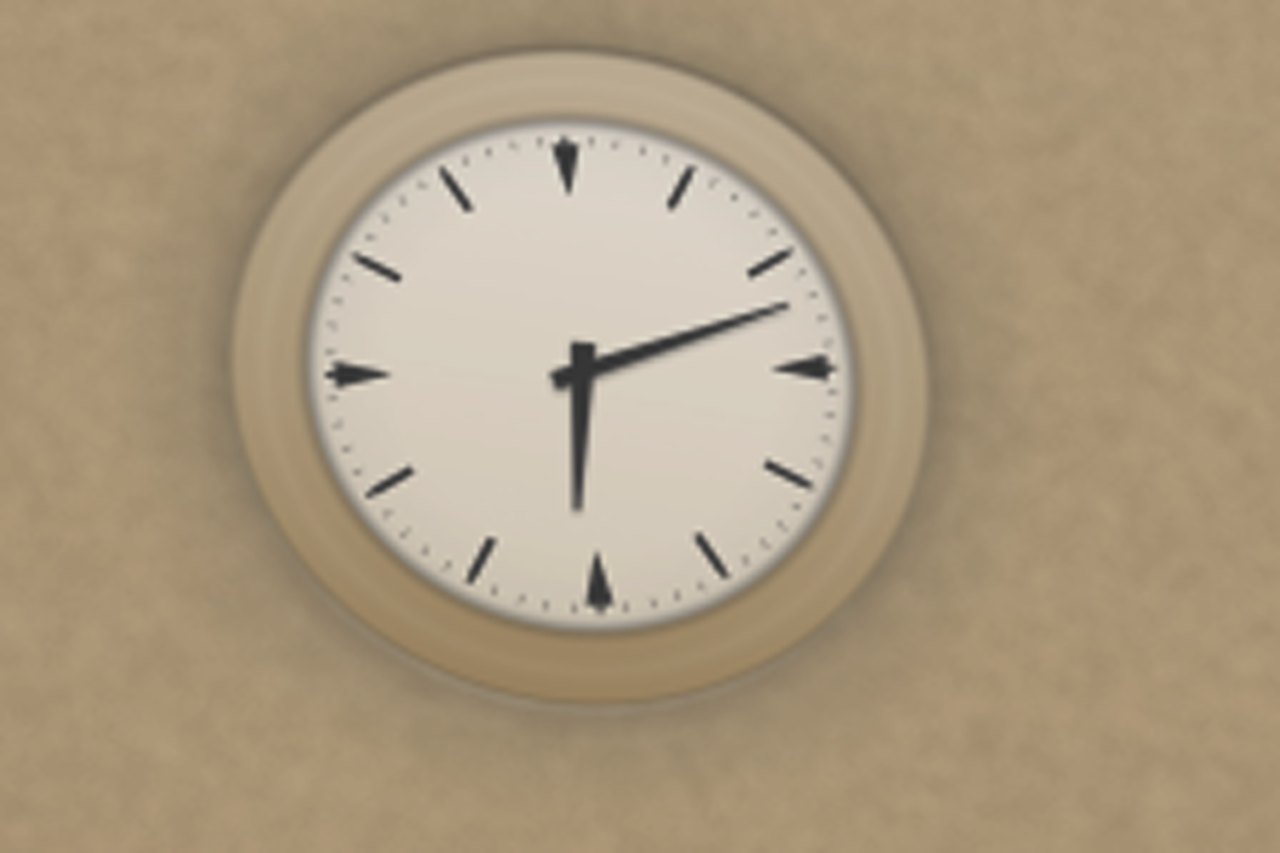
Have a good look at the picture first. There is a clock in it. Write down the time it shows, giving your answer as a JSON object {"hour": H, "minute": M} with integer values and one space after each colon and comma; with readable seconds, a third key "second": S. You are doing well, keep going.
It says {"hour": 6, "minute": 12}
